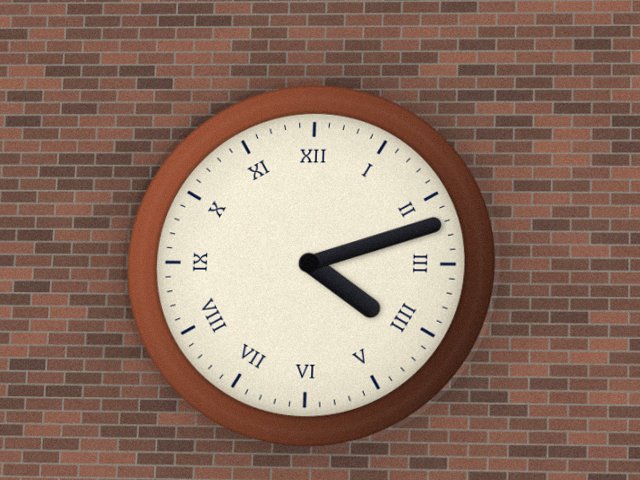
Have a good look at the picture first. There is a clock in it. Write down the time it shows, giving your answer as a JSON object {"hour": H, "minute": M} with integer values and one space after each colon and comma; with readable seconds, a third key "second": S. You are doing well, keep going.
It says {"hour": 4, "minute": 12}
